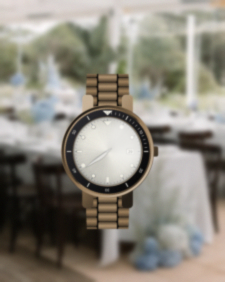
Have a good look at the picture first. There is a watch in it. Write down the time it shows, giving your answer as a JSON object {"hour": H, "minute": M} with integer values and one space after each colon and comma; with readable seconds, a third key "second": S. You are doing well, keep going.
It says {"hour": 7, "minute": 39}
